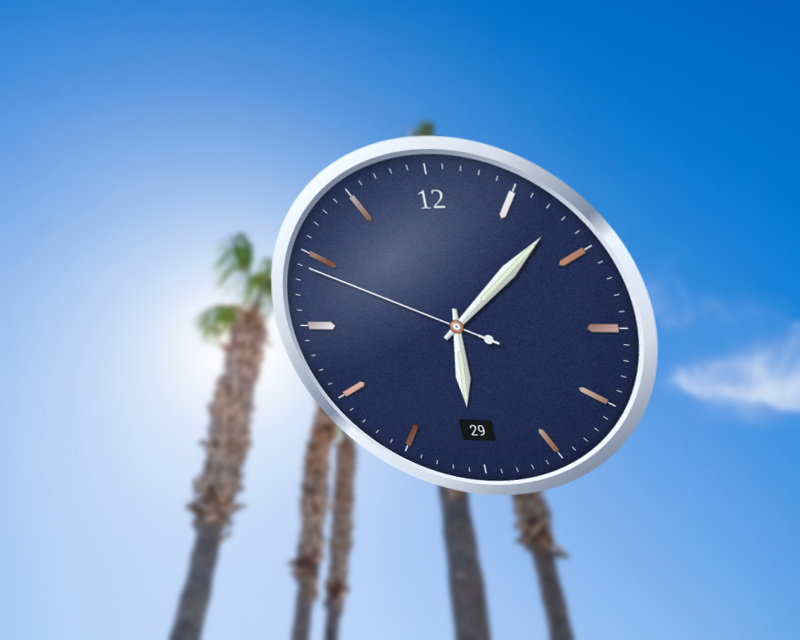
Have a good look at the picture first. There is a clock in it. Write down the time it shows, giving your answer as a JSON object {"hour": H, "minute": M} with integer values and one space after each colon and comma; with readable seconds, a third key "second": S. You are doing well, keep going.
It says {"hour": 6, "minute": 7, "second": 49}
